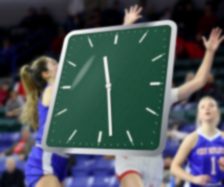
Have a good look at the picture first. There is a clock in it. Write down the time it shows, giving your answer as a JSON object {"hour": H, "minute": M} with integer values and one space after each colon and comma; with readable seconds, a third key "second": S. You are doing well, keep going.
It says {"hour": 11, "minute": 28}
